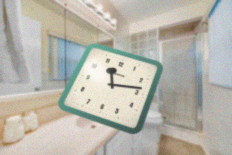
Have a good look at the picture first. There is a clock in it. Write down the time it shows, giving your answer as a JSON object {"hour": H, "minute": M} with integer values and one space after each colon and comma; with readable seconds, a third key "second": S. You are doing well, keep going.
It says {"hour": 11, "minute": 13}
